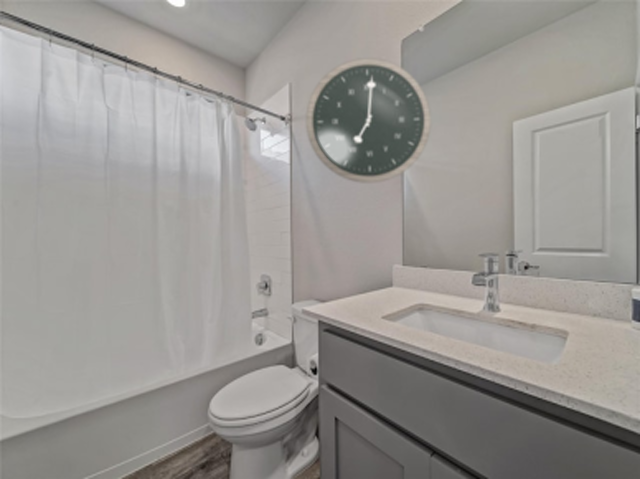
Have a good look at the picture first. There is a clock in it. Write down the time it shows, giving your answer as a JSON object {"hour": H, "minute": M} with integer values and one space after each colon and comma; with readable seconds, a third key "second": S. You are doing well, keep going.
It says {"hour": 7, "minute": 1}
